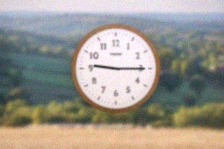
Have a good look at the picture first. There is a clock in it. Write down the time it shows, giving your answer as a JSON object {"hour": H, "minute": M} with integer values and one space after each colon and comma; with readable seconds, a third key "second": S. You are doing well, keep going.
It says {"hour": 9, "minute": 15}
